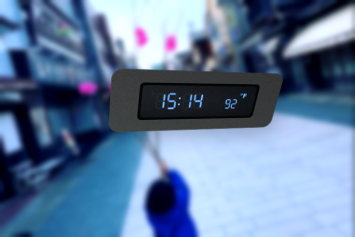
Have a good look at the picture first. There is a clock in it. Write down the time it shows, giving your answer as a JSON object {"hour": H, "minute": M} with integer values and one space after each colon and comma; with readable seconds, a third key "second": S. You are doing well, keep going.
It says {"hour": 15, "minute": 14}
